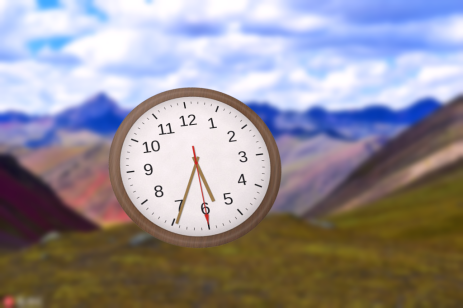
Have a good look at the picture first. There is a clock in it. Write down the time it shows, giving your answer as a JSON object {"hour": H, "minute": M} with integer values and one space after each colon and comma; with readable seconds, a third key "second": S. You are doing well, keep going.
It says {"hour": 5, "minute": 34, "second": 30}
